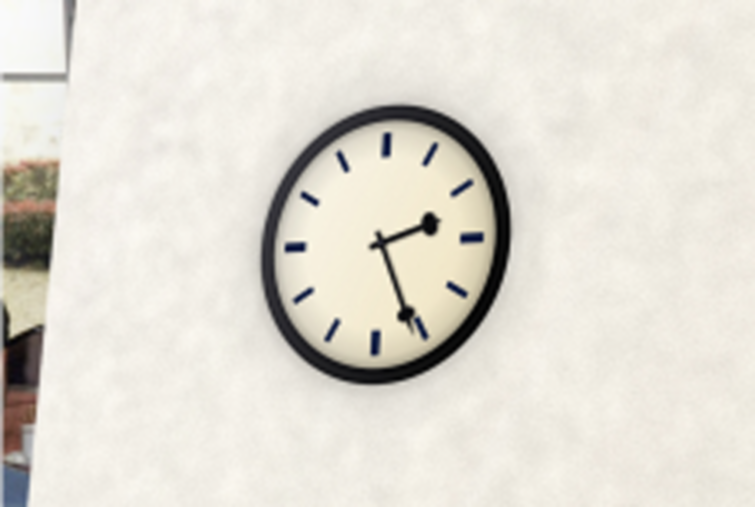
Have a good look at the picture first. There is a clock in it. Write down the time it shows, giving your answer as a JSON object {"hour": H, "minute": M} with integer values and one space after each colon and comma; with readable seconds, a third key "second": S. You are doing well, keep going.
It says {"hour": 2, "minute": 26}
